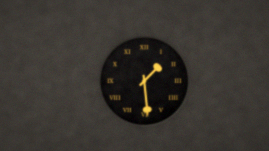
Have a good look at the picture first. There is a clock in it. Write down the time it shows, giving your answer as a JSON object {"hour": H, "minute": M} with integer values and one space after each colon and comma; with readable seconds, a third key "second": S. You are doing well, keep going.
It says {"hour": 1, "minute": 29}
